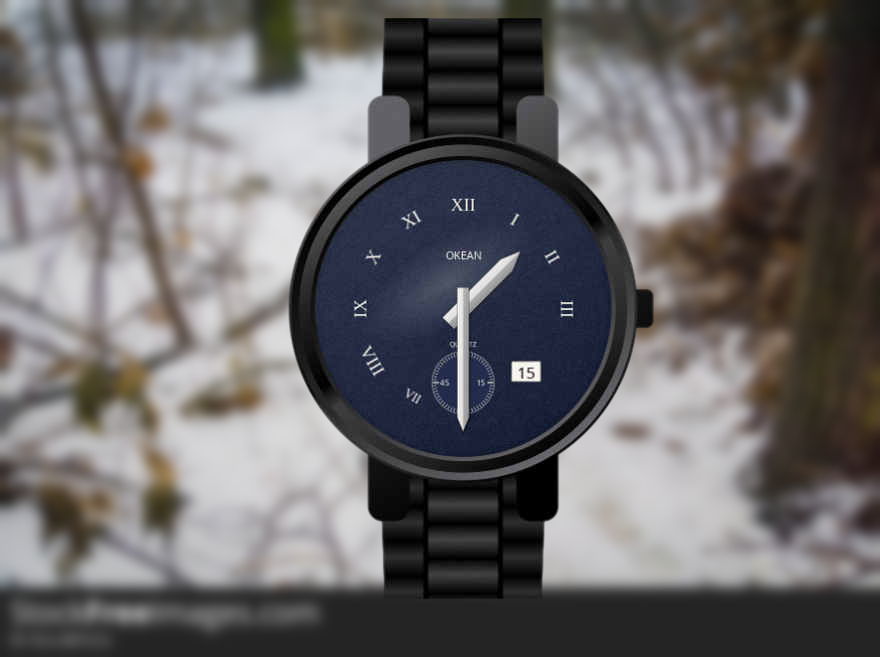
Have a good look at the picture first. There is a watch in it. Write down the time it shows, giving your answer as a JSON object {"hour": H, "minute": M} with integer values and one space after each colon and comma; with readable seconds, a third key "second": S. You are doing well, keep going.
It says {"hour": 1, "minute": 30}
